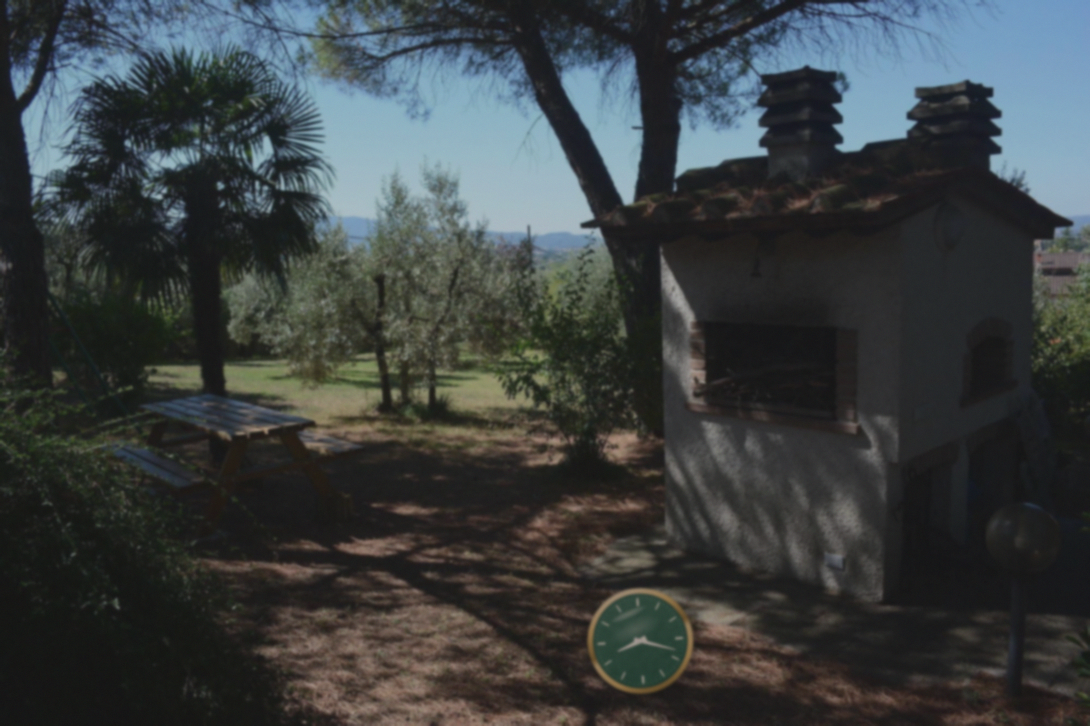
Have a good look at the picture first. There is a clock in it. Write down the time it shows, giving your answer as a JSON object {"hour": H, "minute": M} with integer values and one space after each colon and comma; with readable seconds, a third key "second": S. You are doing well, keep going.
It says {"hour": 8, "minute": 18}
